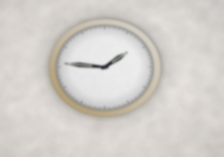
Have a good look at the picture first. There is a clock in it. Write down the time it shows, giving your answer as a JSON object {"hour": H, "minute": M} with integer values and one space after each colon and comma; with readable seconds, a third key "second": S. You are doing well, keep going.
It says {"hour": 1, "minute": 46}
